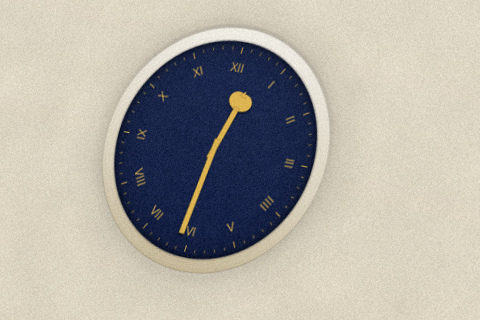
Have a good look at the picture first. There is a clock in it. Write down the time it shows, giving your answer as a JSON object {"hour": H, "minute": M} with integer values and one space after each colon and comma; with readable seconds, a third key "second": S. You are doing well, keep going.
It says {"hour": 12, "minute": 31}
